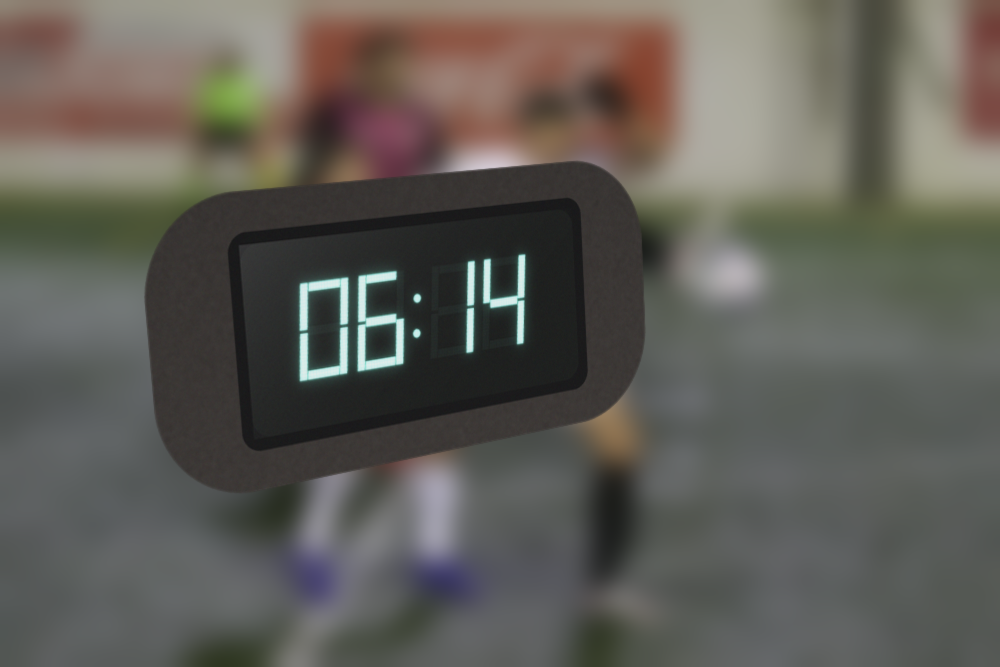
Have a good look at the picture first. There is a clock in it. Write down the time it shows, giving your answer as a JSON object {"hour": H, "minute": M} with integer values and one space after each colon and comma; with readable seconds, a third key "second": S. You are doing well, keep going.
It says {"hour": 6, "minute": 14}
